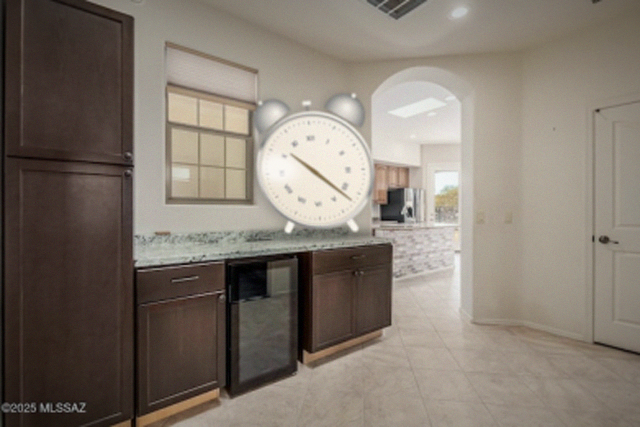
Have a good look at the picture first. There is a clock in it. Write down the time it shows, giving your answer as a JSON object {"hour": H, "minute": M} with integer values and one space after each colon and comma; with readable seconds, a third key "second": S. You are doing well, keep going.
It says {"hour": 10, "minute": 22}
